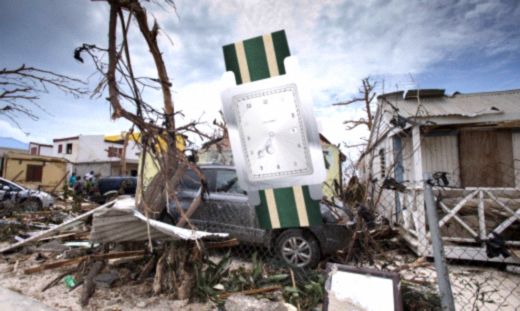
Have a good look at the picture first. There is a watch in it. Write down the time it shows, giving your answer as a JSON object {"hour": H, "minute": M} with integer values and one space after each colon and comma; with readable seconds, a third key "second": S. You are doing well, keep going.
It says {"hour": 6, "minute": 37}
